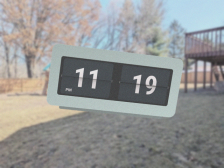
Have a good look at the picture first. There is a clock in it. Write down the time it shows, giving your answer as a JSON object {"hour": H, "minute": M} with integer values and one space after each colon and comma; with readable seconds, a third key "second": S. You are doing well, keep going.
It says {"hour": 11, "minute": 19}
